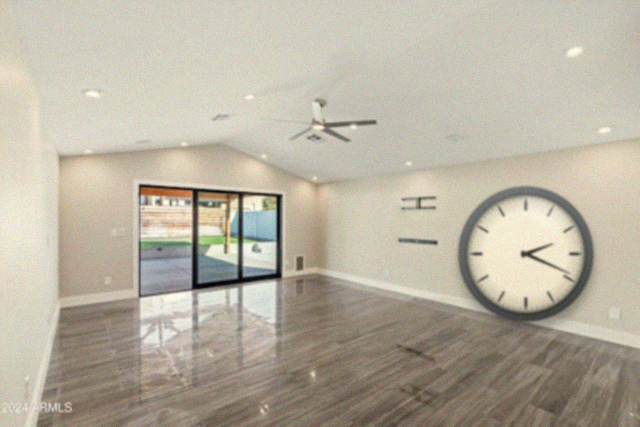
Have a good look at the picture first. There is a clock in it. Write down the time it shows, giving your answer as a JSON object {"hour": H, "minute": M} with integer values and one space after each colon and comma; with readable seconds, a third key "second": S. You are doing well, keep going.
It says {"hour": 2, "minute": 19}
